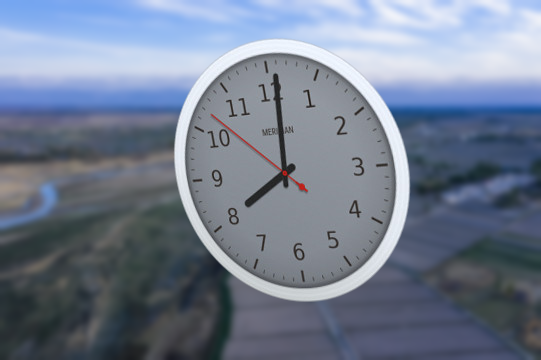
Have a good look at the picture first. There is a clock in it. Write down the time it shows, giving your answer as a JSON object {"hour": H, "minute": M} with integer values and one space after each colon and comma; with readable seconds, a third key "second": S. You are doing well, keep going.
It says {"hour": 8, "minute": 0, "second": 52}
